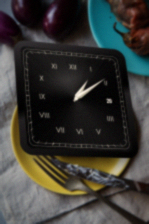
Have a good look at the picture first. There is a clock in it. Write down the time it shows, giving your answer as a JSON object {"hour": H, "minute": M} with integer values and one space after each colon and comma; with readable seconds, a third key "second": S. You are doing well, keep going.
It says {"hour": 1, "minute": 9}
